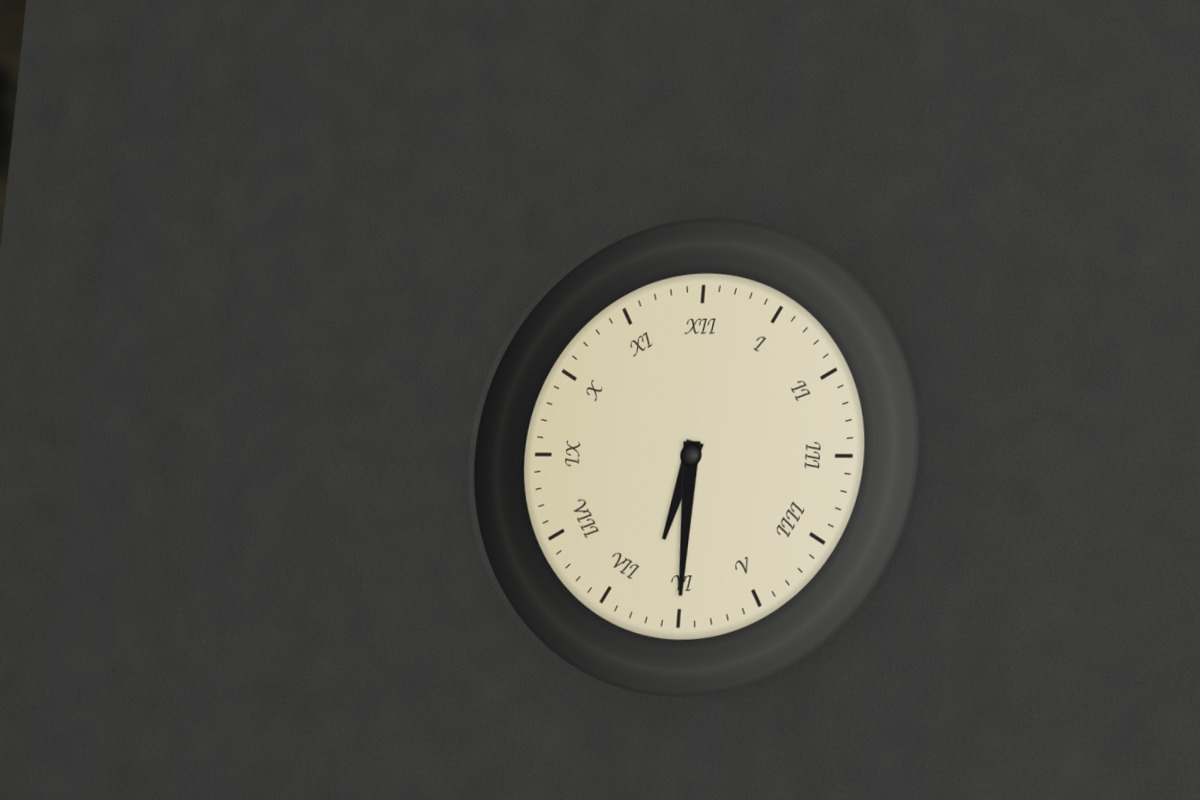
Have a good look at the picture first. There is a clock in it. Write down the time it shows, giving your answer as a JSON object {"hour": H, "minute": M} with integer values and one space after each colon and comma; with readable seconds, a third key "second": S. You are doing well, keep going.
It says {"hour": 6, "minute": 30}
